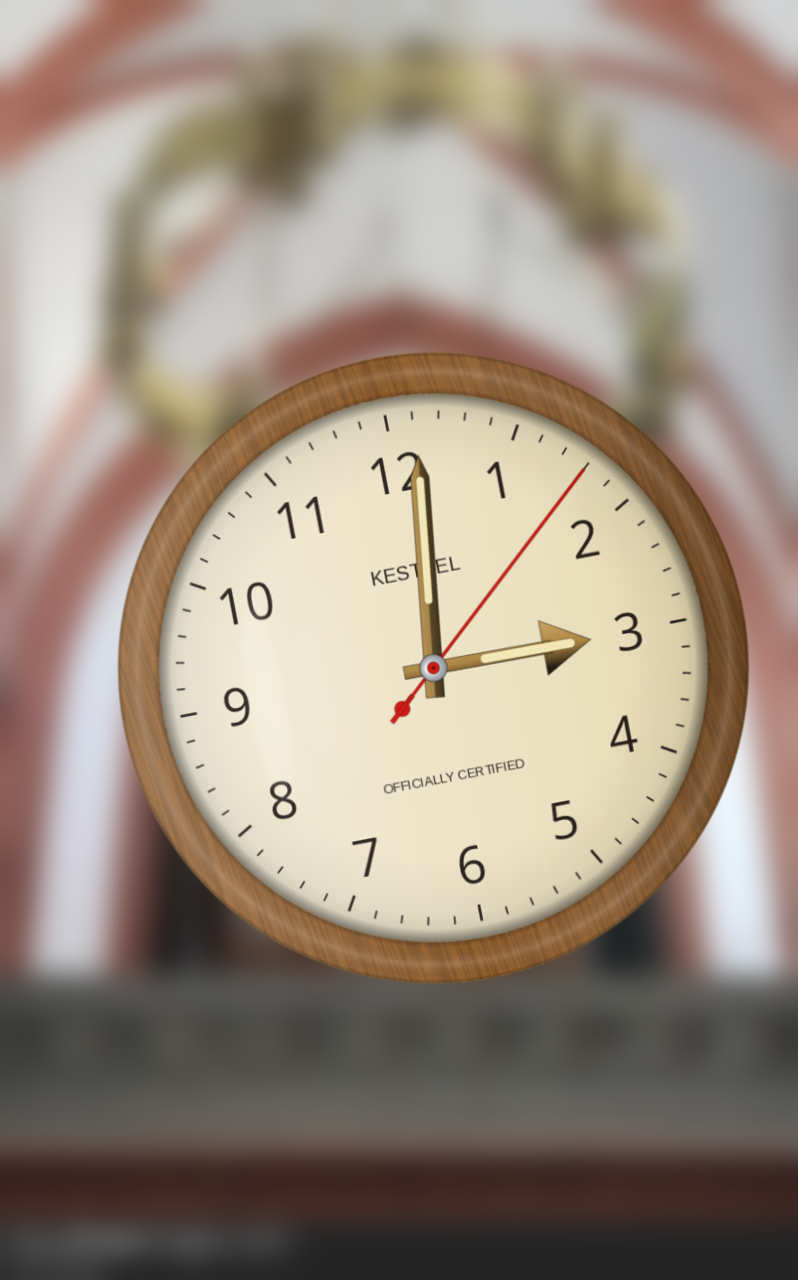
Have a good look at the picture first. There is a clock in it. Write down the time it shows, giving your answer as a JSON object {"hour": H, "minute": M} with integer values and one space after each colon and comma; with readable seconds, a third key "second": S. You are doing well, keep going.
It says {"hour": 3, "minute": 1, "second": 8}
